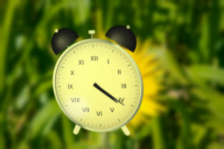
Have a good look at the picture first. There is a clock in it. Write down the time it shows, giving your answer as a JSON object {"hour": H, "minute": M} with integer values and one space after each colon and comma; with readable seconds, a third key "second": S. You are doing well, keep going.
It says {"hour": 4, "minute": 21}
